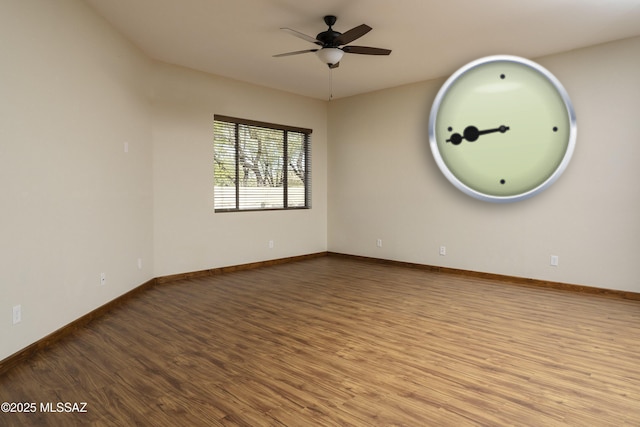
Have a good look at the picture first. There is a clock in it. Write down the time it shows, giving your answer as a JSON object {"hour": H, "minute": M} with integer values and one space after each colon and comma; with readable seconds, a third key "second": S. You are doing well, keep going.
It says {"hour": 8, "minute": 43}
